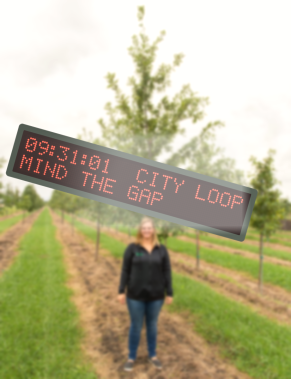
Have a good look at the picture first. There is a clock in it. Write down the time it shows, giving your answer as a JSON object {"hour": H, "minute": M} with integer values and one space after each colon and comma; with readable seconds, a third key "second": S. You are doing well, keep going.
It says {"hour": 9, "minute": 31, "second": 1}
